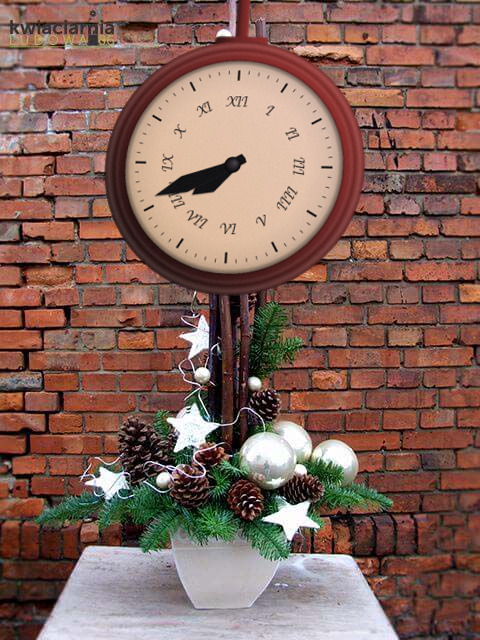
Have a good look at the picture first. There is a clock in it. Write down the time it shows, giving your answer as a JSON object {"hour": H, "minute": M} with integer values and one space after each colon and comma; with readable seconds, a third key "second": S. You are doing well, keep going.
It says {"hour": 7, "minute": 41}
